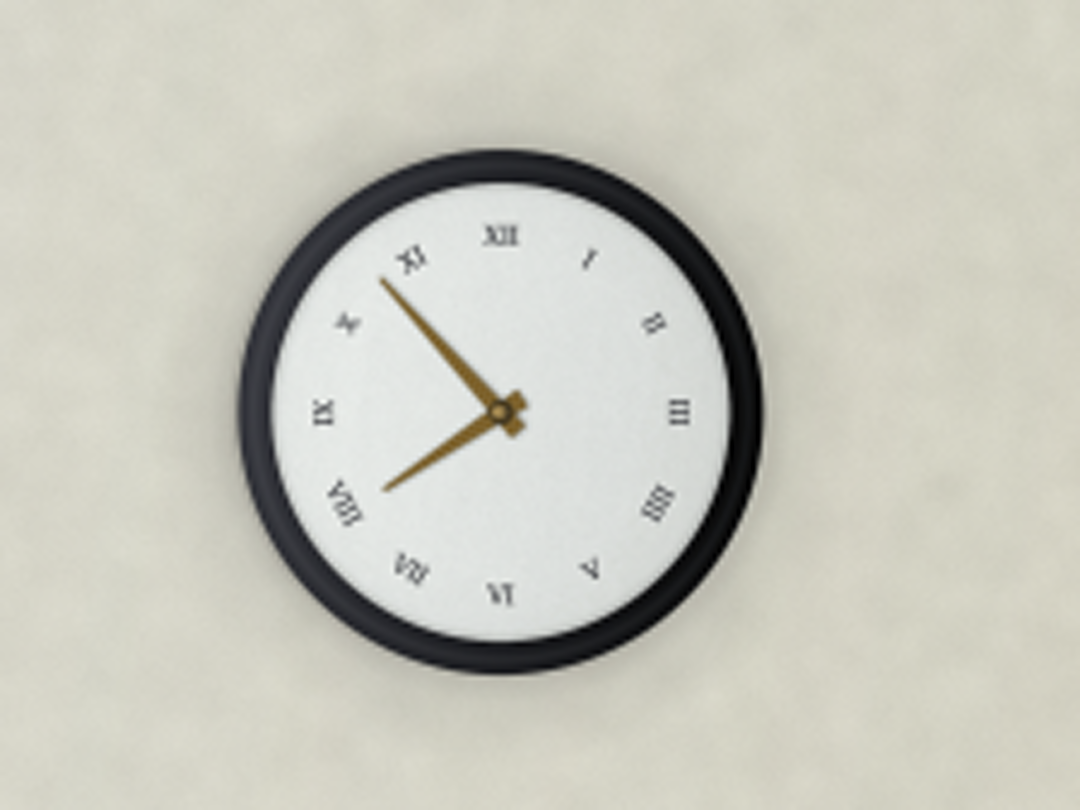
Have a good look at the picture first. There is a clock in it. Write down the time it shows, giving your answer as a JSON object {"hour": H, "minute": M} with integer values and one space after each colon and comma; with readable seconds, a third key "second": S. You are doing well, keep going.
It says {"hour": 7, "minute": 53}
